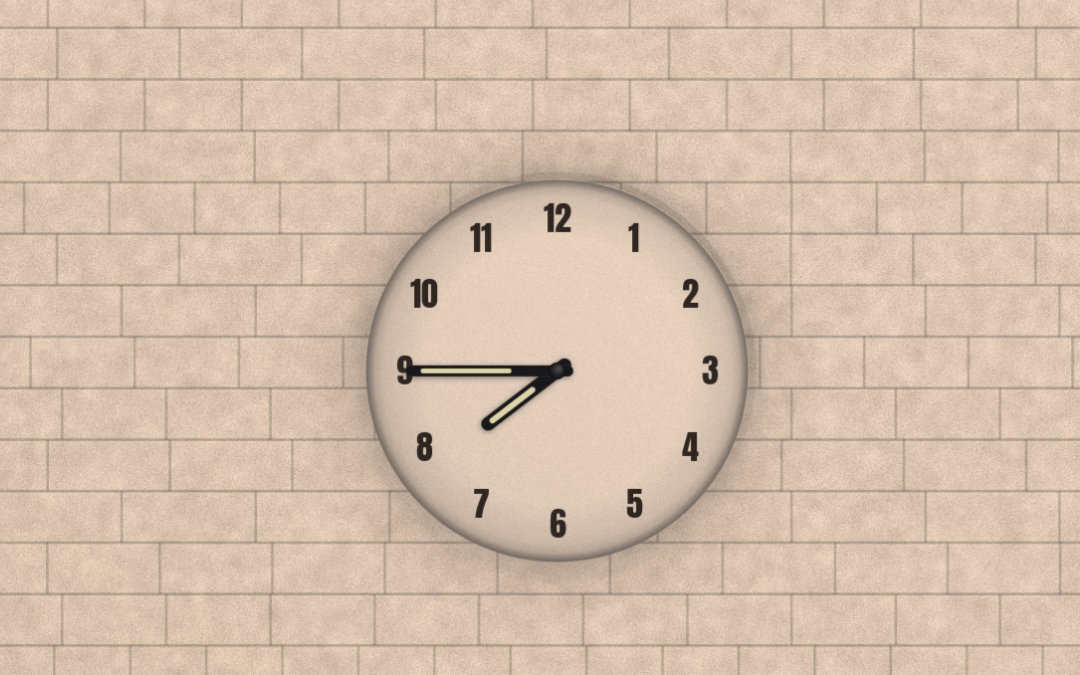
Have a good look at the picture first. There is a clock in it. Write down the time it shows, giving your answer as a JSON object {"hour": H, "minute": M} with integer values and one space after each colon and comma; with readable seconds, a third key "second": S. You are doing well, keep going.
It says {"hour": 7, "minute": 45}
